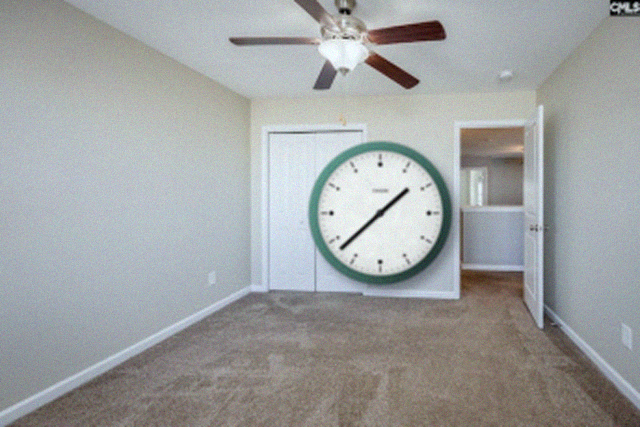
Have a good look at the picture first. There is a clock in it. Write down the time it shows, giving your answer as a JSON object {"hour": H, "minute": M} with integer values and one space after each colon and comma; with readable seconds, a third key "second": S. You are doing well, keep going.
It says {"hour": 1, "minute": 38}
